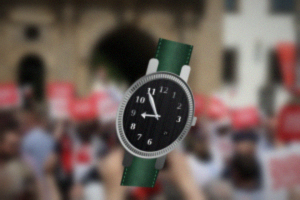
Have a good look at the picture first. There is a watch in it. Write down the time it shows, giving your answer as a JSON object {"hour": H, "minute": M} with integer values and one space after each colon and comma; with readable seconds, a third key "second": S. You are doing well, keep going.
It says {"hour": 8, "minute": 54}
